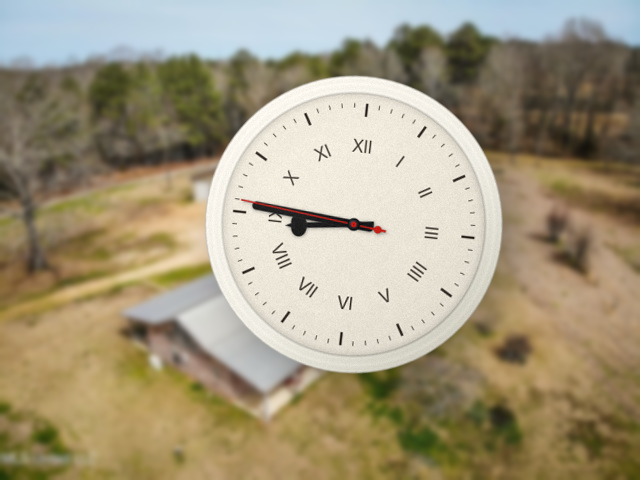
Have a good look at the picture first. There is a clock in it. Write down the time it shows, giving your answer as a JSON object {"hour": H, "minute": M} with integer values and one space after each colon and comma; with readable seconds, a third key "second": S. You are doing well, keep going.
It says {"hour": 8, "minute": 45, "second": 46}
